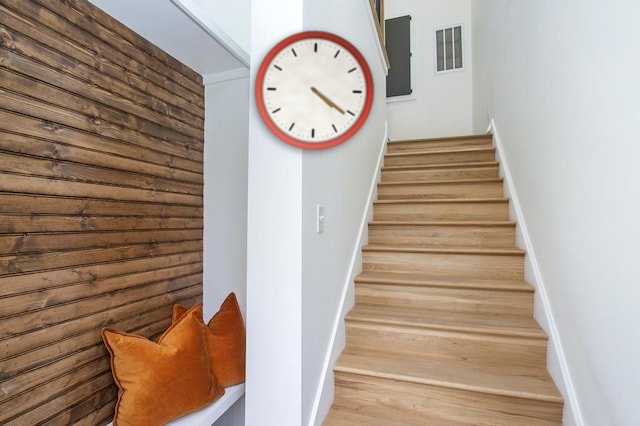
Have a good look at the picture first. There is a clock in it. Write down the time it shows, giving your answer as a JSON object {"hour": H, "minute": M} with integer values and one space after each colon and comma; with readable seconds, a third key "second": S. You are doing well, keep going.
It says {"hour": 4, "minute": 21}
